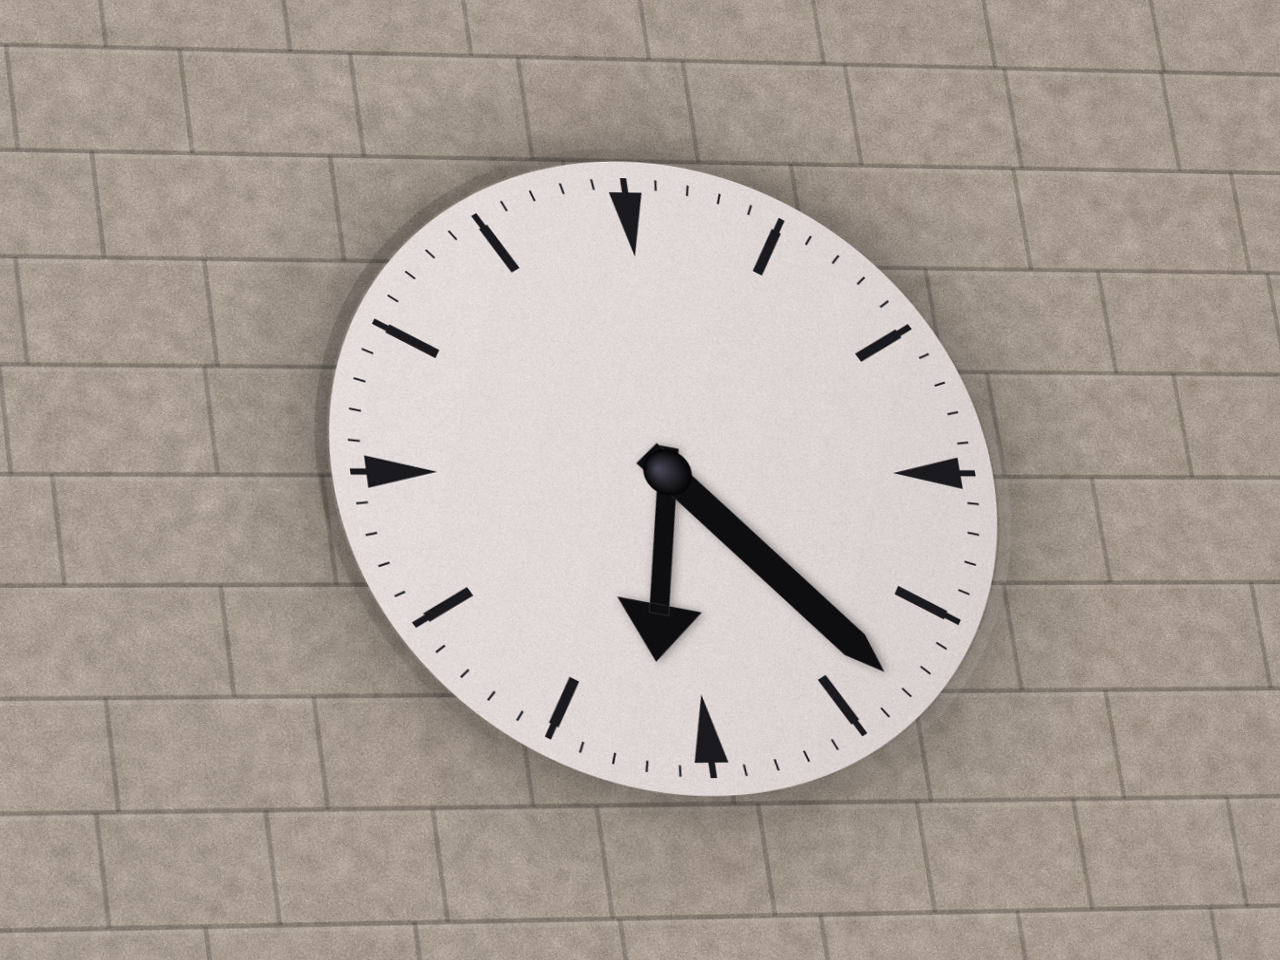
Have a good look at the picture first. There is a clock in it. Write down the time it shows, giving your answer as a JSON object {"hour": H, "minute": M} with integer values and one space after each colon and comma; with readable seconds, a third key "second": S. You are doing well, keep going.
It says {"hour": 6, "minute": 23}
